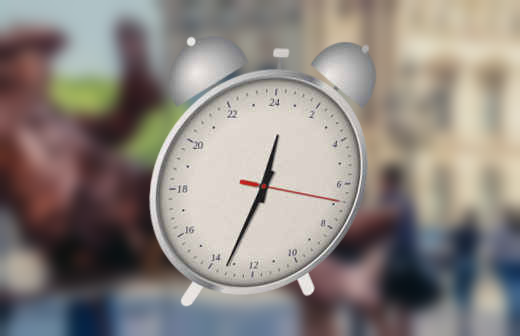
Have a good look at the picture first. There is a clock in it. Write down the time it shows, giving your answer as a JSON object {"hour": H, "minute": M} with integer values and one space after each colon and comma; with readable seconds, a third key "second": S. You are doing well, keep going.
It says {"hour": 0, "minute": 33, "second": 17}
